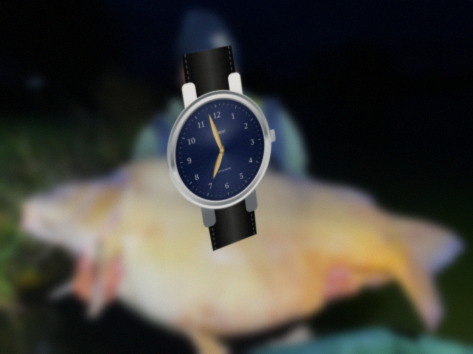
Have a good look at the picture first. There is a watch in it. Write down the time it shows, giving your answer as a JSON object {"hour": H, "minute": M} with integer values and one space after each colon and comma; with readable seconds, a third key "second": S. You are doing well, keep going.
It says {"hour": 6, "minute": 58}
